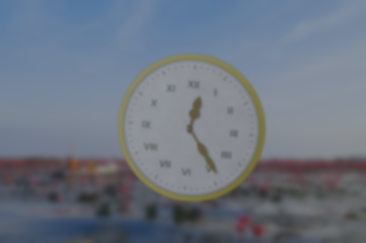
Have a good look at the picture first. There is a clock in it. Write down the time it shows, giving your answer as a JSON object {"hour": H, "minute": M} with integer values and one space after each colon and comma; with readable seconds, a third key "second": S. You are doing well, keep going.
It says {"hour": 12, "minute": 24}
